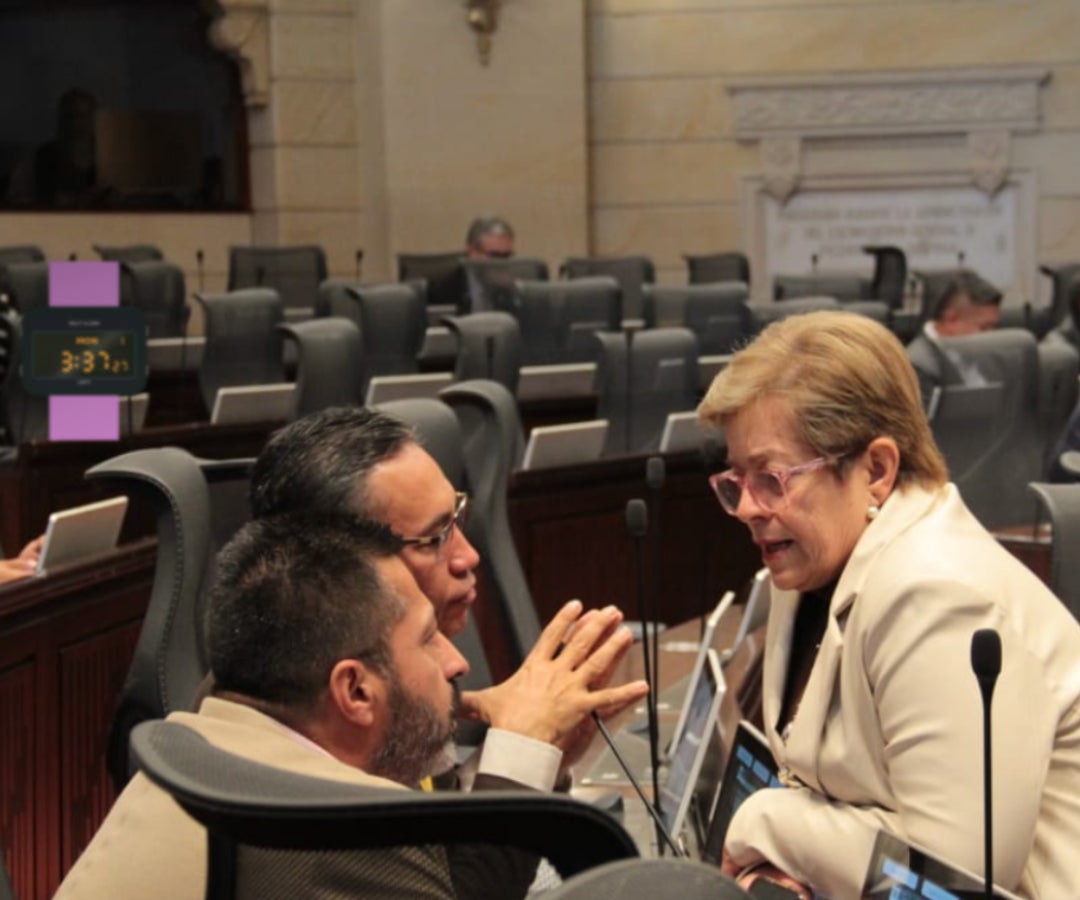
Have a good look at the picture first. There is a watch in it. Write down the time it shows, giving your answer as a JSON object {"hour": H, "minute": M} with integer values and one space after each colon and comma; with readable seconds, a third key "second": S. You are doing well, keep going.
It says {"hour": 3, "minute": 37}
